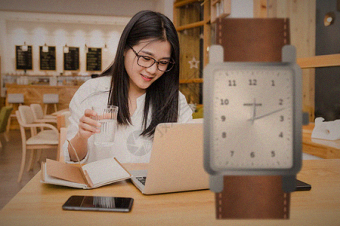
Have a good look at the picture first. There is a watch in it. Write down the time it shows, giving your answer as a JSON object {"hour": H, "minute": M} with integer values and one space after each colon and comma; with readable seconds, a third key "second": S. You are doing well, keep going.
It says {"hour": 12, "minute": 12}
